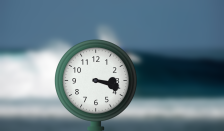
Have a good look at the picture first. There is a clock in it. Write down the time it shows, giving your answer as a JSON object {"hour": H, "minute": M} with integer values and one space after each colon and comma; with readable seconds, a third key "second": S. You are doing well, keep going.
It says {"hour": 3, "minute": 18}
